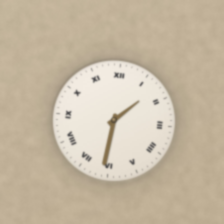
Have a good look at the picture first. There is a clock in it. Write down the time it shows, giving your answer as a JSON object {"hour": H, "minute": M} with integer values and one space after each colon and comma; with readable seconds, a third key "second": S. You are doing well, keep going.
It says {"hour": 1, "minute": 31}
